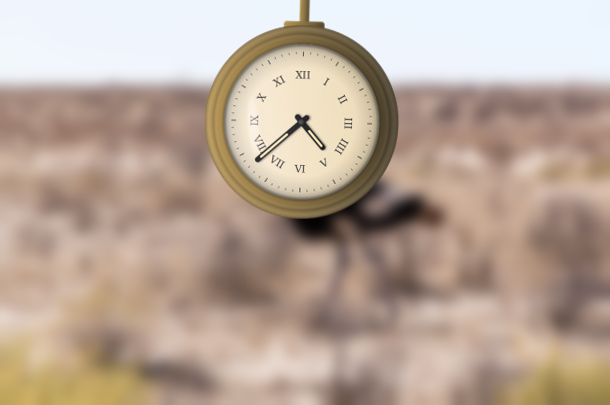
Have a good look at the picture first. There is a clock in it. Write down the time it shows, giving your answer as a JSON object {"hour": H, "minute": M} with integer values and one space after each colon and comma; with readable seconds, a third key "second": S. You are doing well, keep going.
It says {"hour": 4, "minute": 38}
